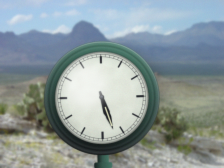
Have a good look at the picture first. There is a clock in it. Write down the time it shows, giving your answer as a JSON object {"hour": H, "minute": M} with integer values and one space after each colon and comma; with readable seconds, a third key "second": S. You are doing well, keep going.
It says {"hour": 5, "minute": 27}
